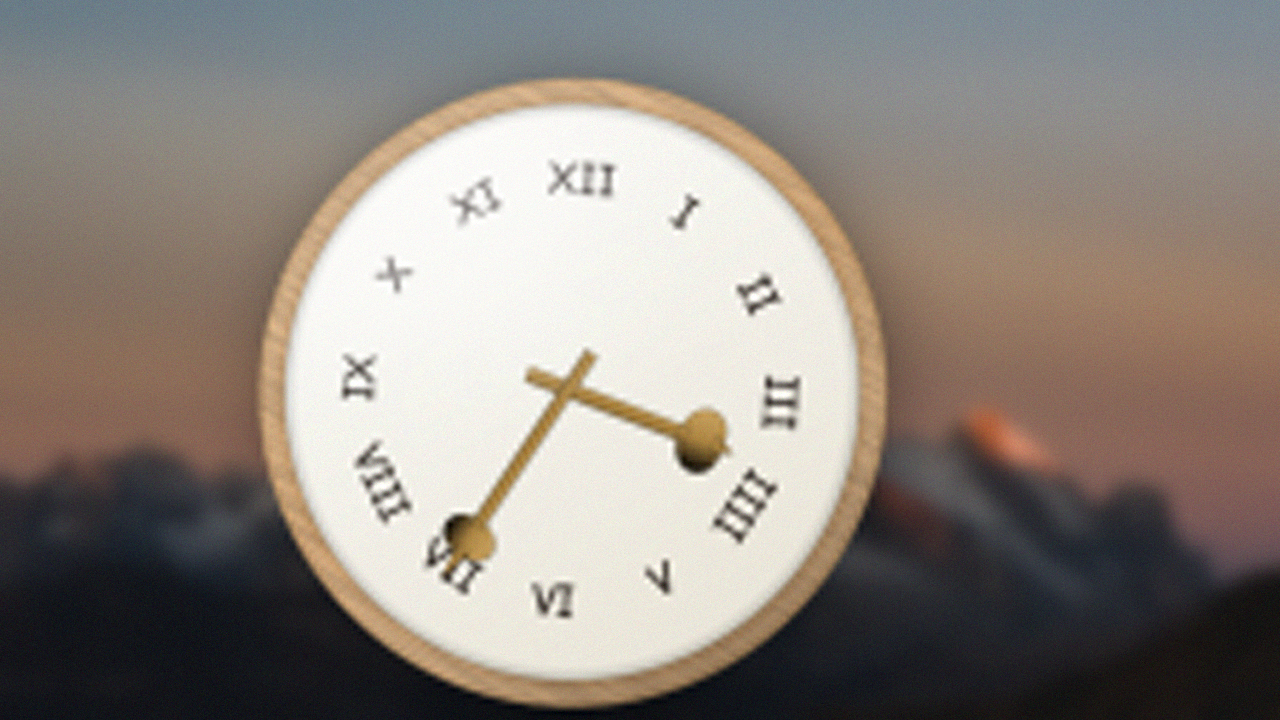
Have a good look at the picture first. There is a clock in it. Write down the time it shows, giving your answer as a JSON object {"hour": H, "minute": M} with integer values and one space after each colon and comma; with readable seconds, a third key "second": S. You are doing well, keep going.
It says {"hour": 3, "minute": 35}
